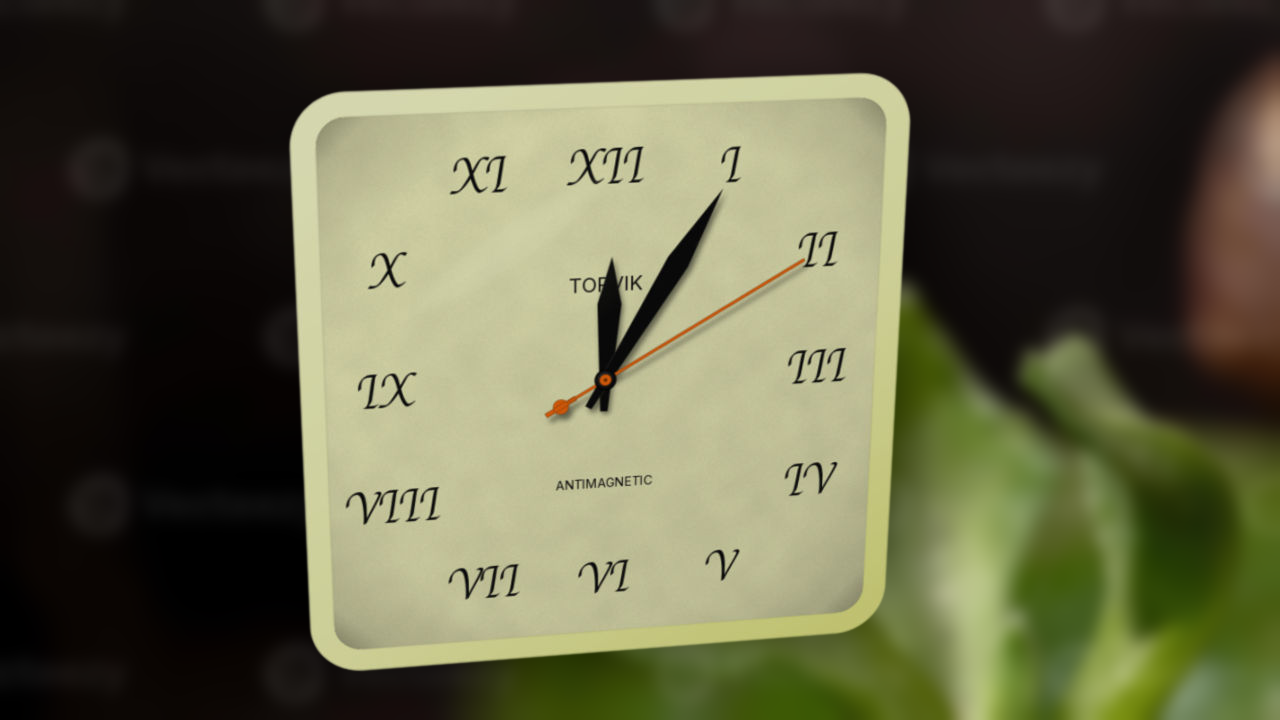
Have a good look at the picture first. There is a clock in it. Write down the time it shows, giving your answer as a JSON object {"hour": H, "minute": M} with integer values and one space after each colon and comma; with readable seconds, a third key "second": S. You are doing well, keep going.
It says {"hour": 12, "minute": 5, "second": 10}
